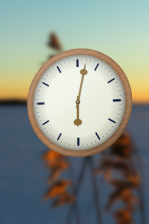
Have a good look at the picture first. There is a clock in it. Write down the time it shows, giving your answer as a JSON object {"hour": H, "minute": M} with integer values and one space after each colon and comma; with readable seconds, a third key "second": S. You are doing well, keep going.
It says {"hour": 6, "minute": 2}
